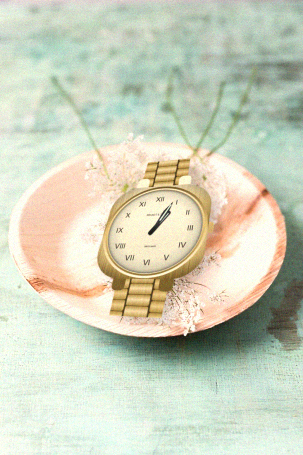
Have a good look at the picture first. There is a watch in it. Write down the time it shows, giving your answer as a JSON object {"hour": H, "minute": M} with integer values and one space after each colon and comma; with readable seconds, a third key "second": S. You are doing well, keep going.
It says {"hour": 1, "minute": 4}
